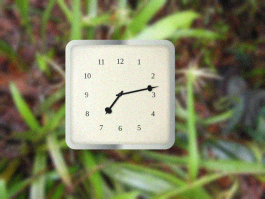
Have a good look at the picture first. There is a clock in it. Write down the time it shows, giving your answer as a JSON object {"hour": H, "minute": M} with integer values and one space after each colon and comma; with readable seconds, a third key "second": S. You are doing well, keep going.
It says {"hour": 7, "minute": 13}
